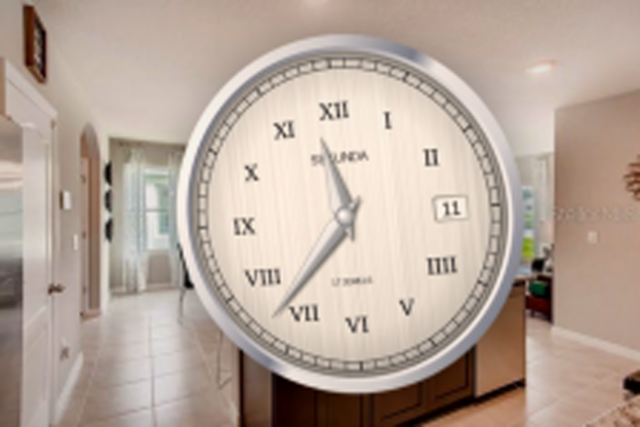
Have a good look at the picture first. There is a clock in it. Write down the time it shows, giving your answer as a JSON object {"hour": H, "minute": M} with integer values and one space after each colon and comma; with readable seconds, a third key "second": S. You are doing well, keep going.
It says {"hour": 11, "minute": 37}
